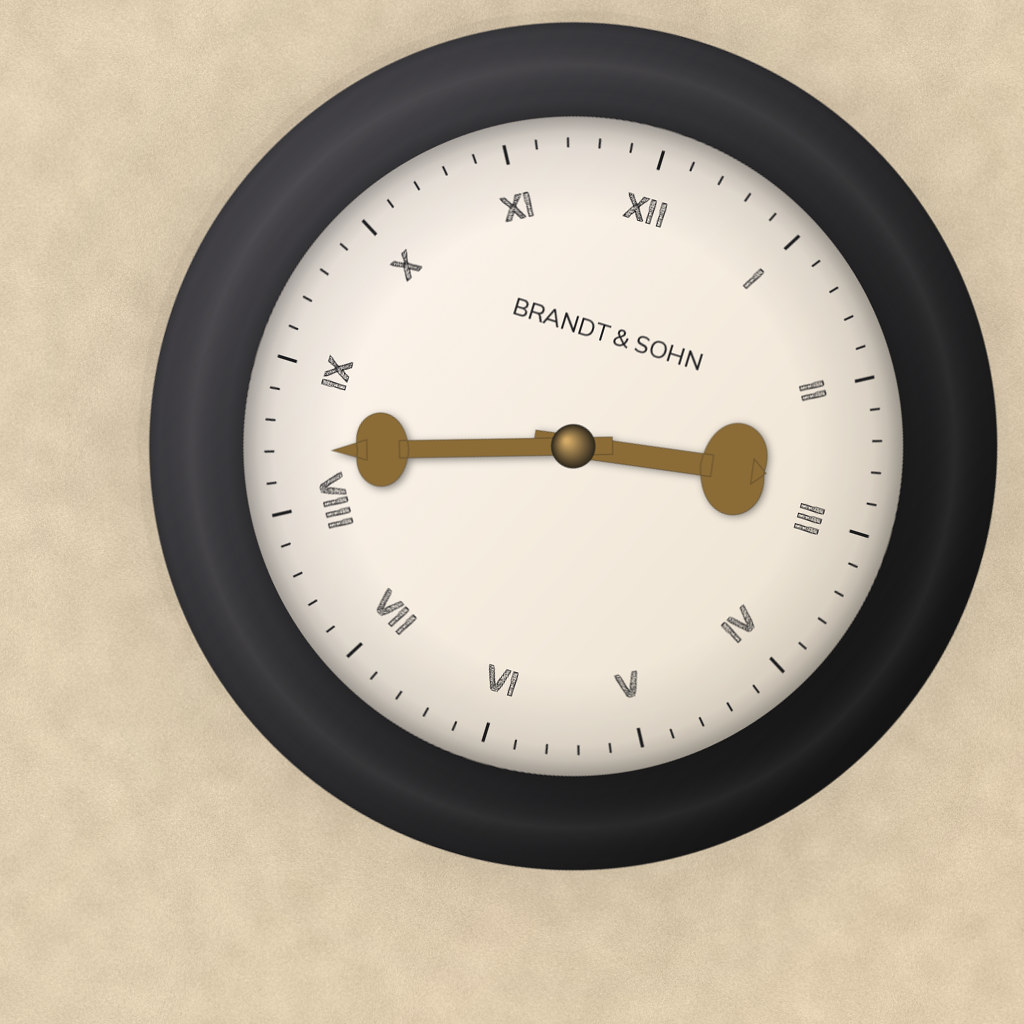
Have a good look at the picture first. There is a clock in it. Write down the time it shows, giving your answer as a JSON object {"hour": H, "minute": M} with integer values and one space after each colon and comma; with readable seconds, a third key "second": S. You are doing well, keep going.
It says {"hour": 2, "minute": 42}
